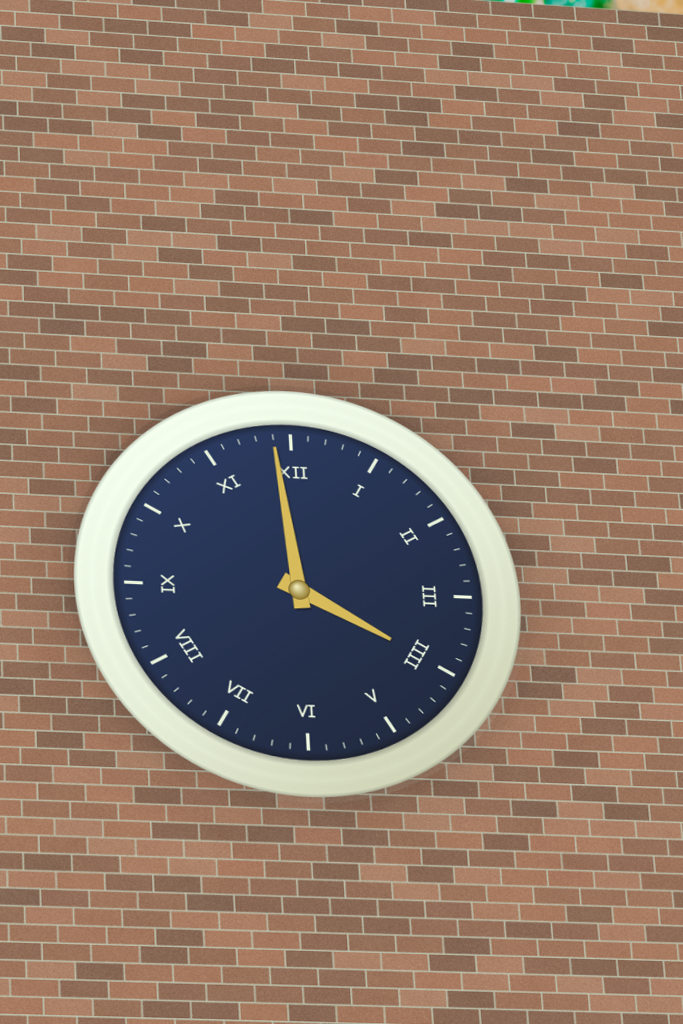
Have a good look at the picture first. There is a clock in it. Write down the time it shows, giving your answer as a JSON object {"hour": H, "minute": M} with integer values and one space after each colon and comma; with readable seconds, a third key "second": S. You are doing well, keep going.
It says {"hour": 3, "minute": 59}
